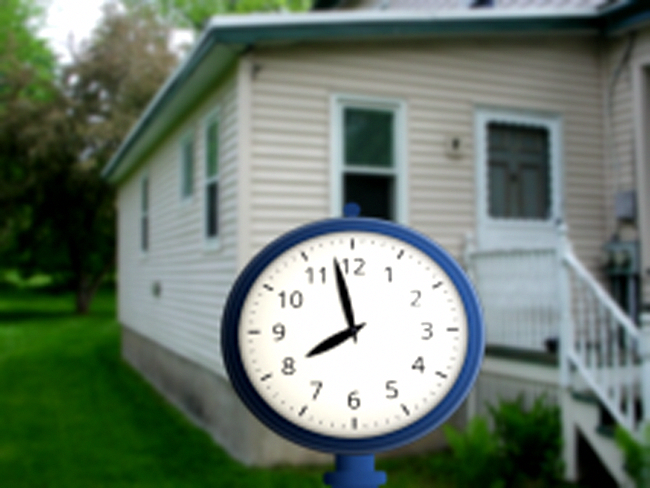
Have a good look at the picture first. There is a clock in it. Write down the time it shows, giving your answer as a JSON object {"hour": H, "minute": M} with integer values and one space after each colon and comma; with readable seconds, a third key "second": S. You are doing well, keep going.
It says {"hour": 7, "minute": 58}
